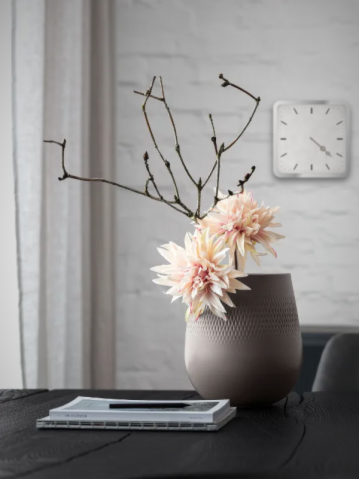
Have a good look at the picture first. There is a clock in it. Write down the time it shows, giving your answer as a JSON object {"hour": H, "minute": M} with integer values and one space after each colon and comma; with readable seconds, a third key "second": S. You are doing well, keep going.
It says {"hour": 4, "minute": 22}
